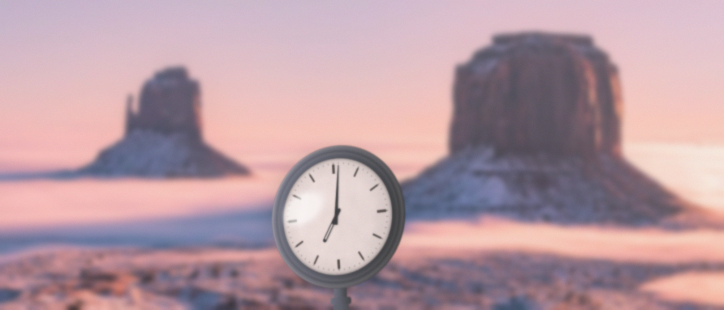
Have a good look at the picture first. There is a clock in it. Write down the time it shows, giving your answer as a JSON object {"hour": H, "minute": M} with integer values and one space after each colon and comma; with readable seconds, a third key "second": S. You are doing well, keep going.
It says {"hour": 7, "minute": 1}
